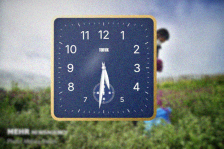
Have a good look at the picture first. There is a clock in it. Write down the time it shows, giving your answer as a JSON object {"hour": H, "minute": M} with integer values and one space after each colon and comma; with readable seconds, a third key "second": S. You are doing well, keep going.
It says {"hour": 5, "minute": 31}
